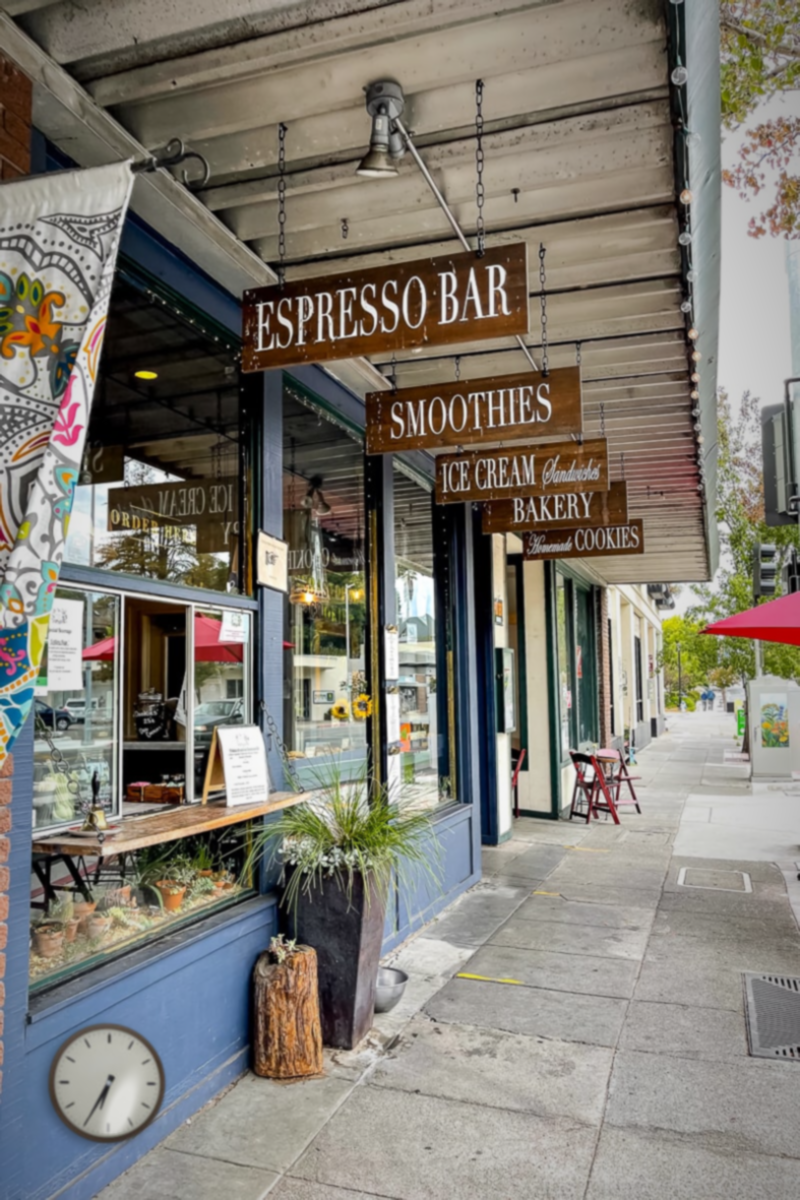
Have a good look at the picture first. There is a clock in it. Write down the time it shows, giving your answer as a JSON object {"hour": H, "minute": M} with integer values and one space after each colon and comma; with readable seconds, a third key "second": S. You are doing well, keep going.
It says {"hour": 6, "minute": 35}
